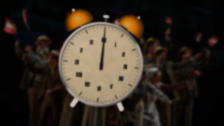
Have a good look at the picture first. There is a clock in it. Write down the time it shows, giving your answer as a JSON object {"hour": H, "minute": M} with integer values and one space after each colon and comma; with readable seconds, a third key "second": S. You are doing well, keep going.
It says {"hour": 12, "minute": 0}
